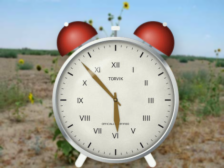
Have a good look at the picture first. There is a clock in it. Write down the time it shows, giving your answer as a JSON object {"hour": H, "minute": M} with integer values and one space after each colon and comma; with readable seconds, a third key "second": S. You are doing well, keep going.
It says {"hour": 5, "minute": 53}
